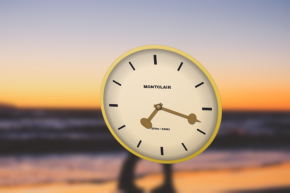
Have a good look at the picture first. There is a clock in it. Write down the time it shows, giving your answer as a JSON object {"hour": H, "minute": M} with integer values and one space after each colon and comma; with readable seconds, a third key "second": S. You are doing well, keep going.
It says {"hour": 7, "minute": 18}
